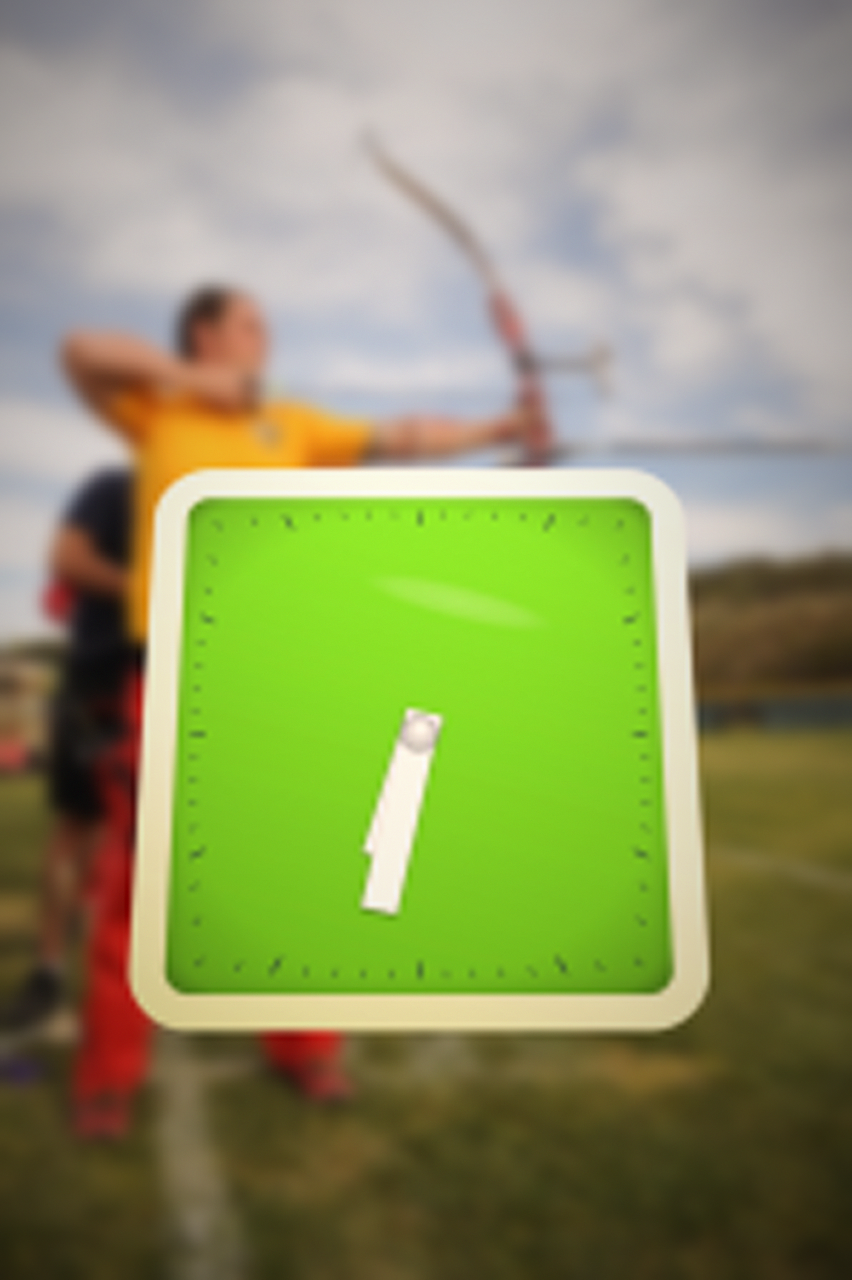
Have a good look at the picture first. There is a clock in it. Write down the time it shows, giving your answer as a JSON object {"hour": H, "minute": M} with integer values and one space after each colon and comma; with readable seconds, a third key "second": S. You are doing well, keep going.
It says {"hour": 6, "minute": 32}
